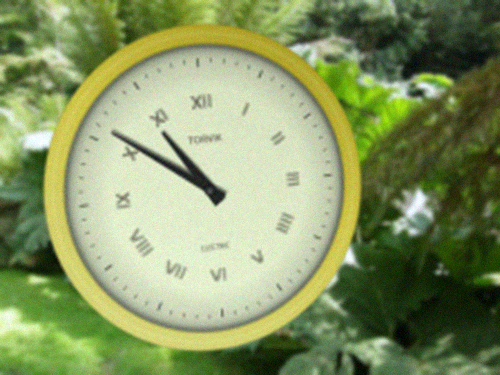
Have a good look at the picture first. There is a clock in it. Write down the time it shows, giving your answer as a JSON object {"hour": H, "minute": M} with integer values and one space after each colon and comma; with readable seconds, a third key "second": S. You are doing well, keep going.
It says {"hour": 10, "minute": 51}
